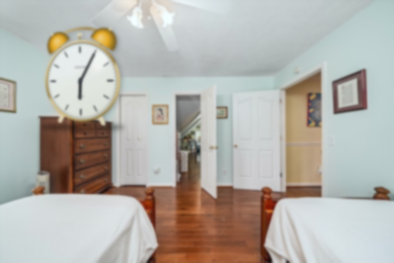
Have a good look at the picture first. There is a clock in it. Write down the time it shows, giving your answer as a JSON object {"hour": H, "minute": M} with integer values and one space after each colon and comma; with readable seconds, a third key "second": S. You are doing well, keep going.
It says {"hour": 6, "minute": 5}
